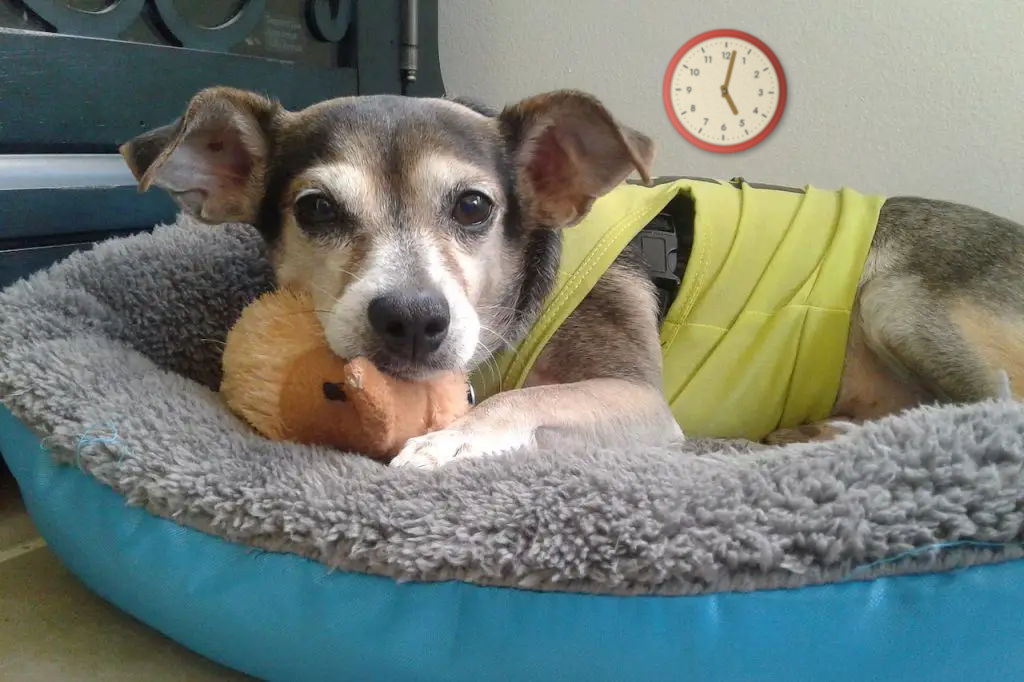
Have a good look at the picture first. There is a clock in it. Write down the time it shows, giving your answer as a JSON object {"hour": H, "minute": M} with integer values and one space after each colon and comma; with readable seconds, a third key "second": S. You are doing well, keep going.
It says {"hour": 5, "minute": 2}
